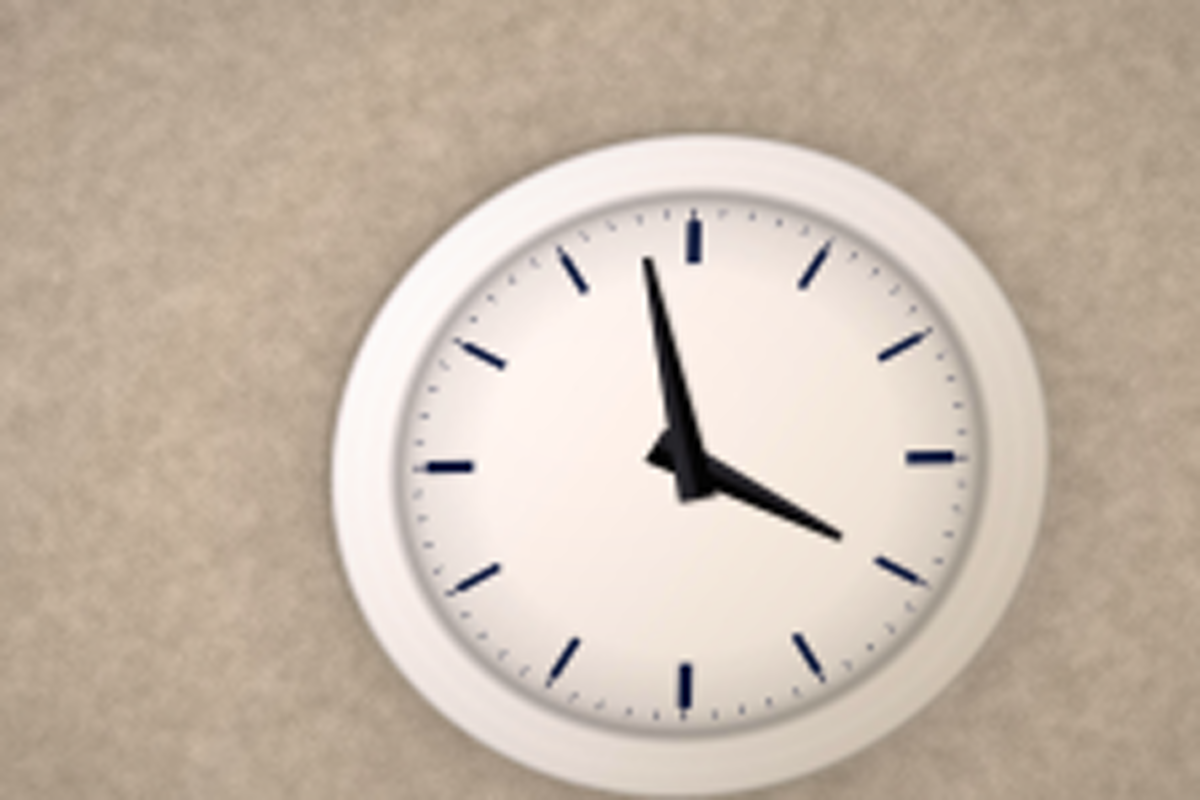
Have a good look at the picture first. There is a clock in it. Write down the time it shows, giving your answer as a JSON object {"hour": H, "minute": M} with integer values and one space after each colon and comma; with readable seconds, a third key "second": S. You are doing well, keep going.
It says {"hour": 3, "minute": 58}
